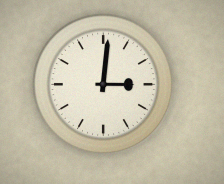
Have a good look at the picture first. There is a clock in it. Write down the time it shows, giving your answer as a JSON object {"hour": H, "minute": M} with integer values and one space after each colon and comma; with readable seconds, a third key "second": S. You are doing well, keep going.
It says {"hour": 3, "minute": 1}
